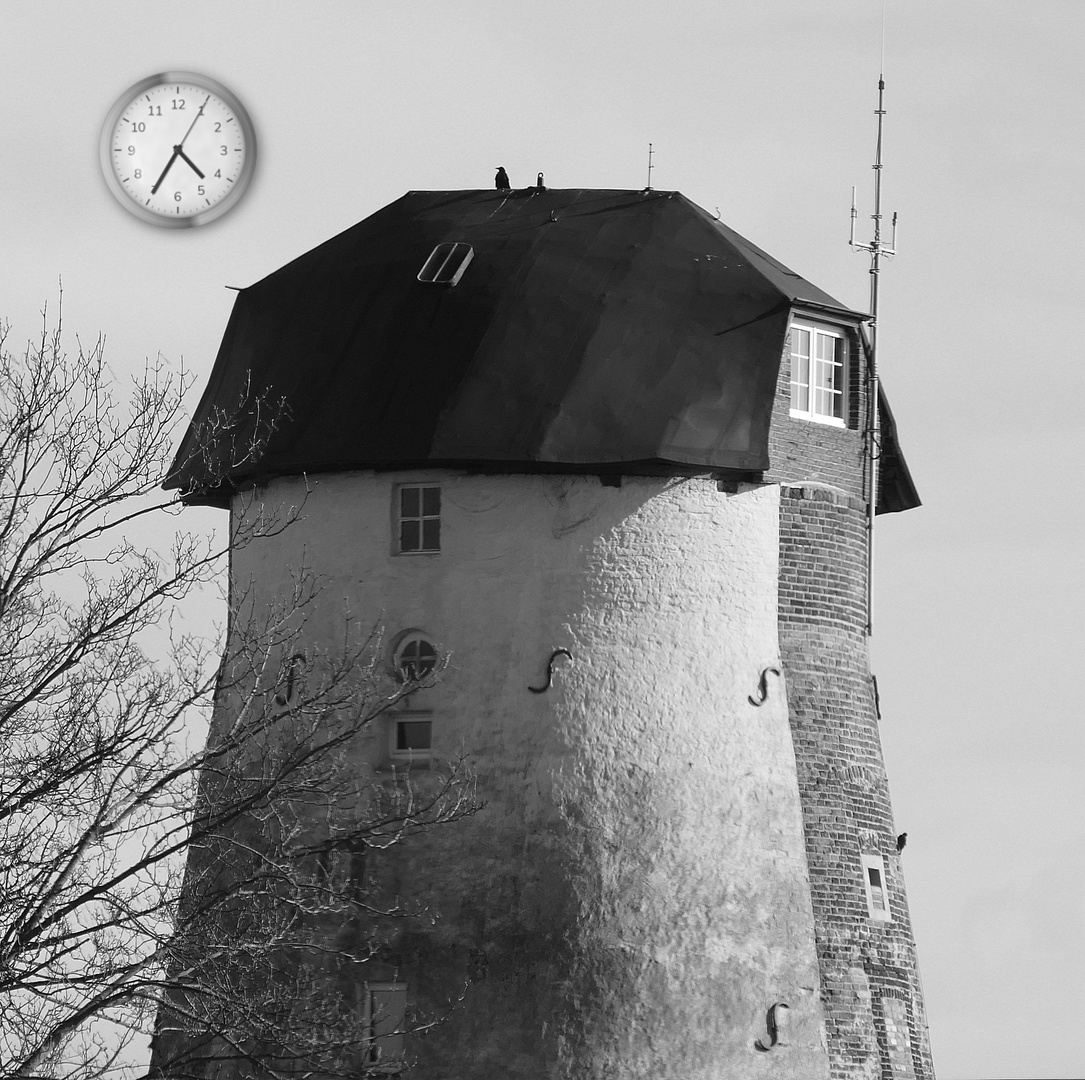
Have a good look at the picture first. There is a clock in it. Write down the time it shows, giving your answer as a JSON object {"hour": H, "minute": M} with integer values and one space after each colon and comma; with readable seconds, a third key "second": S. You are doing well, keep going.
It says {"hour": 4, "minute": 35, "second": 5}
